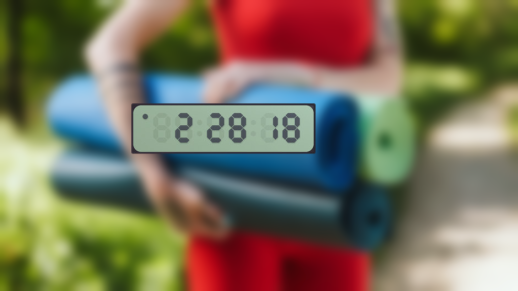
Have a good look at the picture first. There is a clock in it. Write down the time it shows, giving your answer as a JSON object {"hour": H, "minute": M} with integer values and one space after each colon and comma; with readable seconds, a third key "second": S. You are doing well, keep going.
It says {"hour": 2, "minute": 28, "second": 18}
